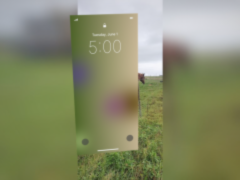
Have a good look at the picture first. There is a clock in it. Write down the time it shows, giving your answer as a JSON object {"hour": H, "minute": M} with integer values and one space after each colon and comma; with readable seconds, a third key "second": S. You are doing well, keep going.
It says {"hour": 5, "minute": 0}
